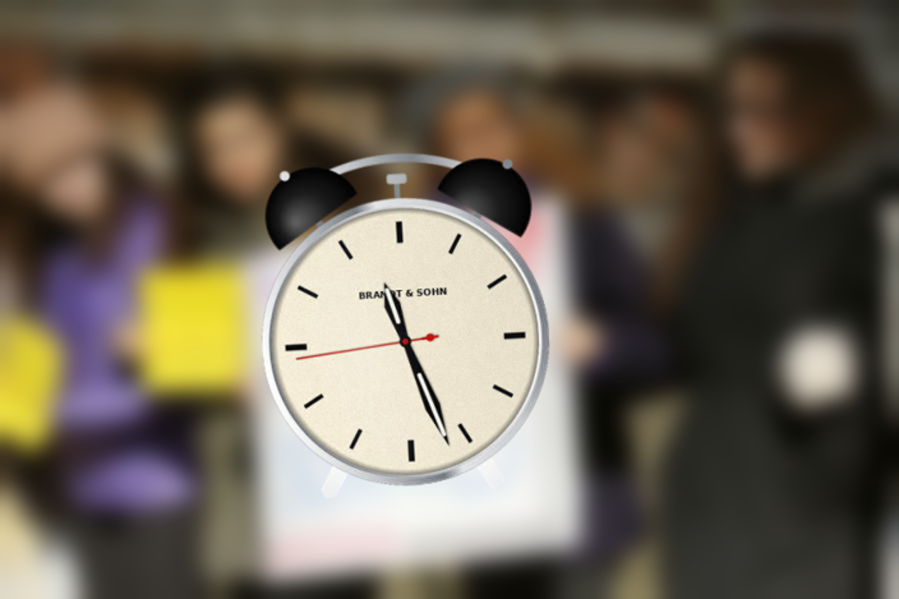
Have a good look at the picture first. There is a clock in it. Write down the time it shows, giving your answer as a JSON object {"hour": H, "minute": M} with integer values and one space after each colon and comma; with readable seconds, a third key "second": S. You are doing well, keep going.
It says {"hour": 11, "minute": 26, "second": 44}
